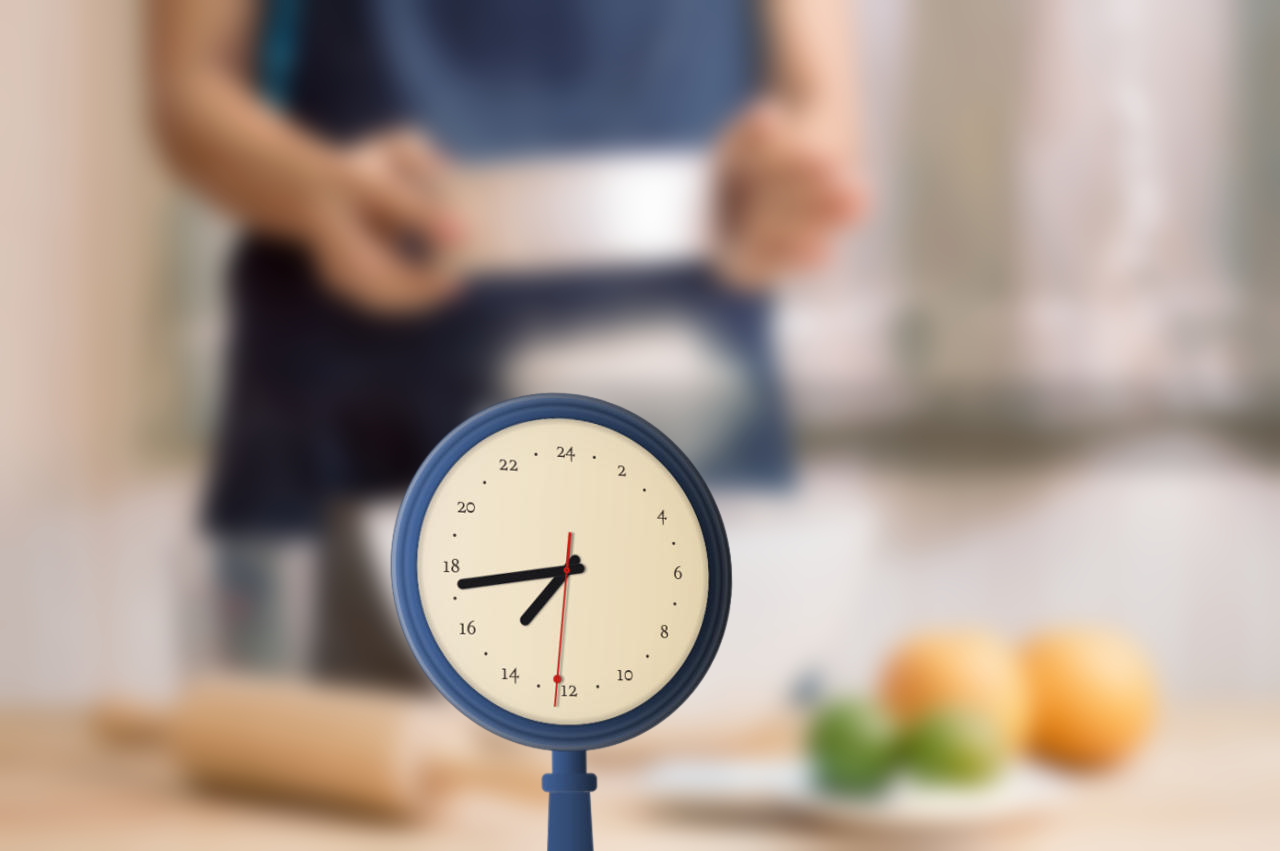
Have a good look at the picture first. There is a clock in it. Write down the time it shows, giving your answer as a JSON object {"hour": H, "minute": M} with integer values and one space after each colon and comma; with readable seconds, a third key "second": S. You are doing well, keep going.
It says {"hour": 14, "minute": 43, "second": 31}
